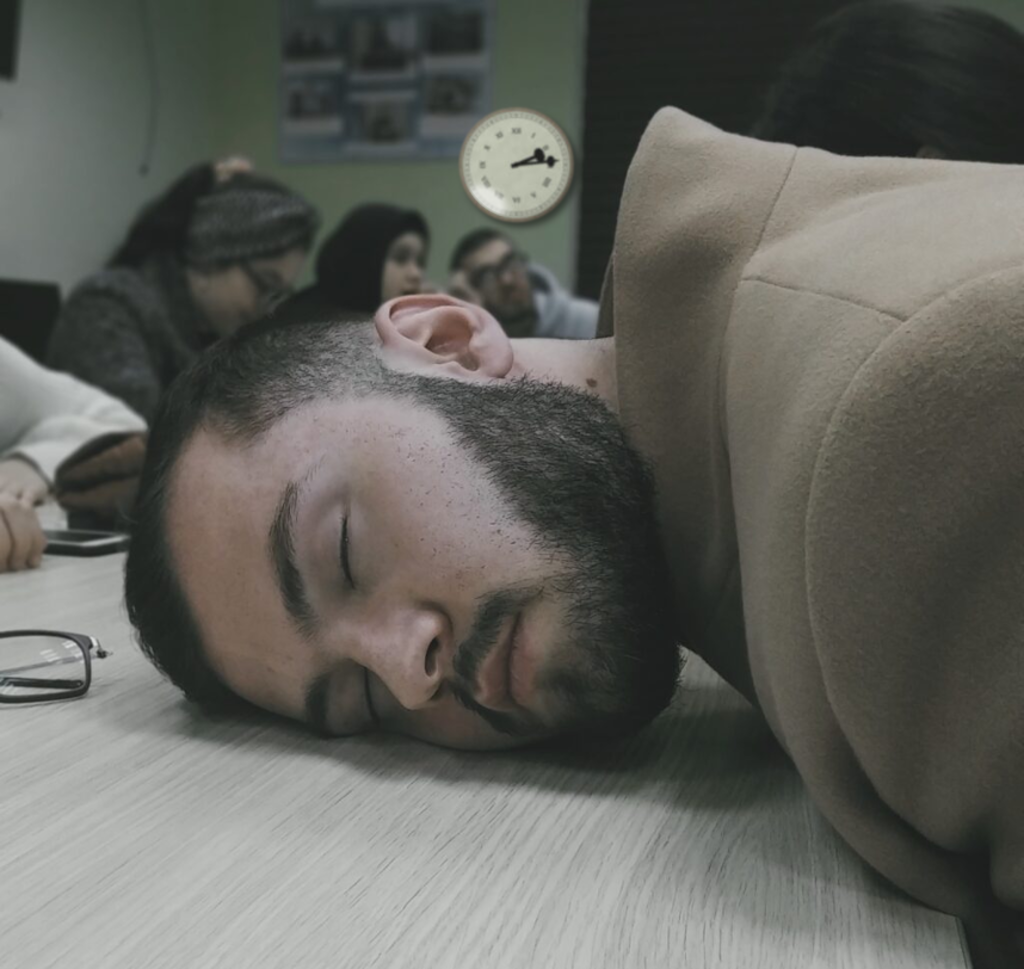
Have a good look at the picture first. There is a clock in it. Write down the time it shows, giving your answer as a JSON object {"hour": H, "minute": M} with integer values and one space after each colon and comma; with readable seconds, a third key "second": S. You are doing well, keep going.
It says {"hour": 2, "minute": 14}
